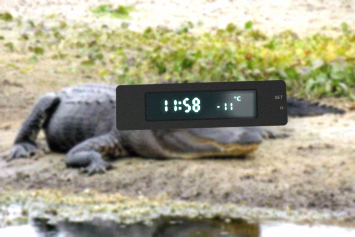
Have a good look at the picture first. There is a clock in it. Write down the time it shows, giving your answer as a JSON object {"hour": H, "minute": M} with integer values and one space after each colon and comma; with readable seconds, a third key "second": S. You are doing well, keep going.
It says {"hour": 11, "minute": 58}
